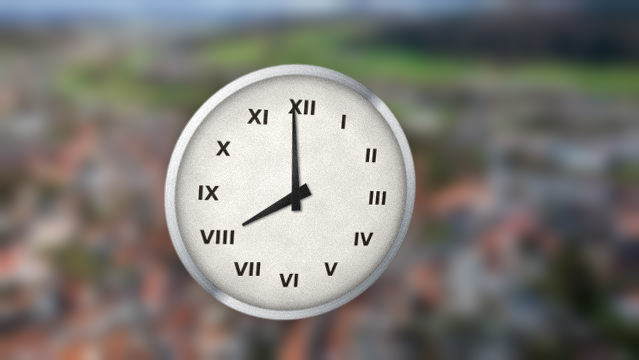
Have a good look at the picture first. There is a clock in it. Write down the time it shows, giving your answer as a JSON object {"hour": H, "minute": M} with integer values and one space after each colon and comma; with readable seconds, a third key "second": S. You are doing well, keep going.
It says {"hour": 7, "minute": 59}
